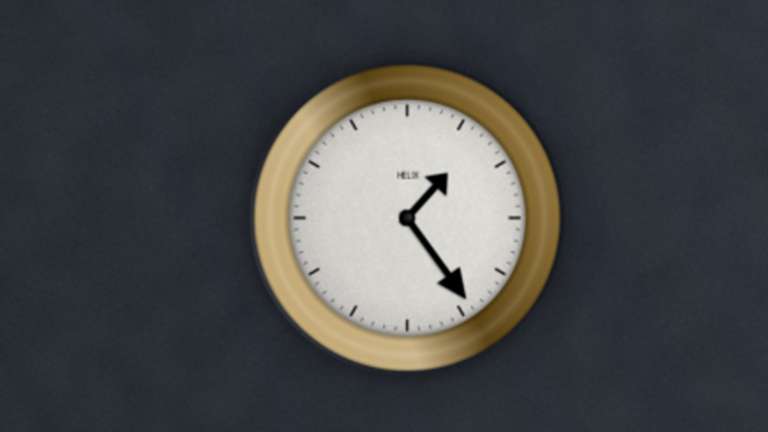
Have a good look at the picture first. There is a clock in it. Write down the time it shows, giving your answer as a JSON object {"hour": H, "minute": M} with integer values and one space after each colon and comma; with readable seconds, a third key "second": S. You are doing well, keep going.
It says {"hour": 1, "minute": 24}
